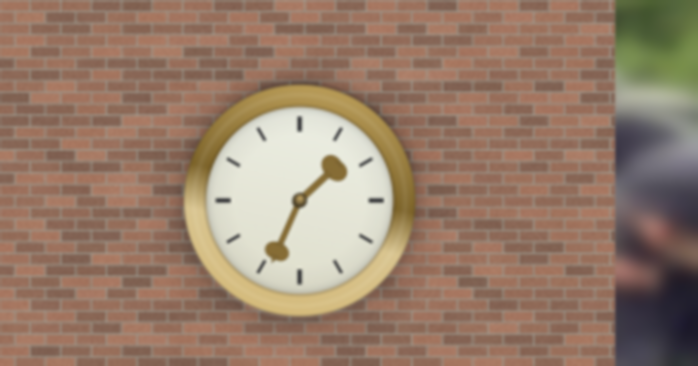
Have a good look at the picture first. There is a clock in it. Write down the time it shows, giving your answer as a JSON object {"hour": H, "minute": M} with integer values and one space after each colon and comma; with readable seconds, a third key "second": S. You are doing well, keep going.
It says {"hour": 1, "minute": 34}
